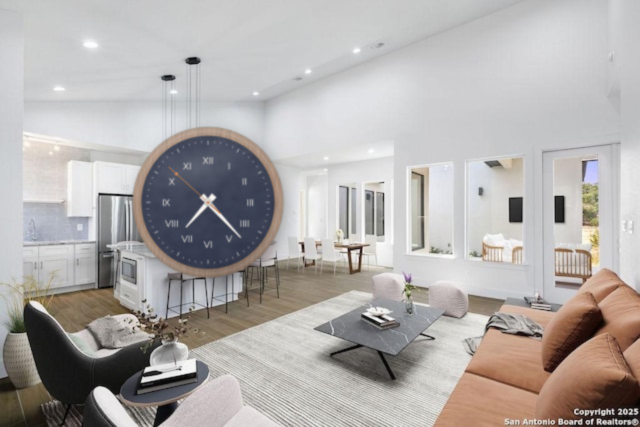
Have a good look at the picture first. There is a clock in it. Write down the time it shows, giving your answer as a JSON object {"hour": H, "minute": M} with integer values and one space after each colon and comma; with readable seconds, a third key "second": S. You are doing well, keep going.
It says {"hour": 7, "minute": 22, "second": 52}
